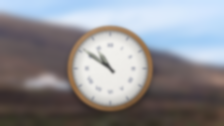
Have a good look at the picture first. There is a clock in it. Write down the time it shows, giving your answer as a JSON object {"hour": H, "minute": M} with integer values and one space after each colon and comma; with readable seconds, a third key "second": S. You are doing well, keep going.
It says {"hour": 10, "minute": 51}
